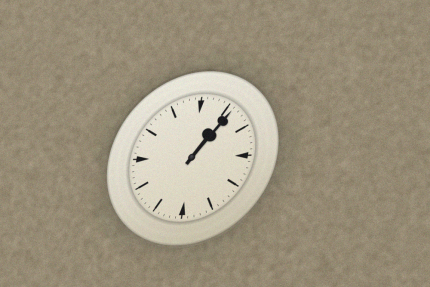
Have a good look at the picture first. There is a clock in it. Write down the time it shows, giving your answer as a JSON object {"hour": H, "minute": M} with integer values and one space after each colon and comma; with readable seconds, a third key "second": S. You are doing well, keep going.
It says {"hour": 1, "minute": 6}
